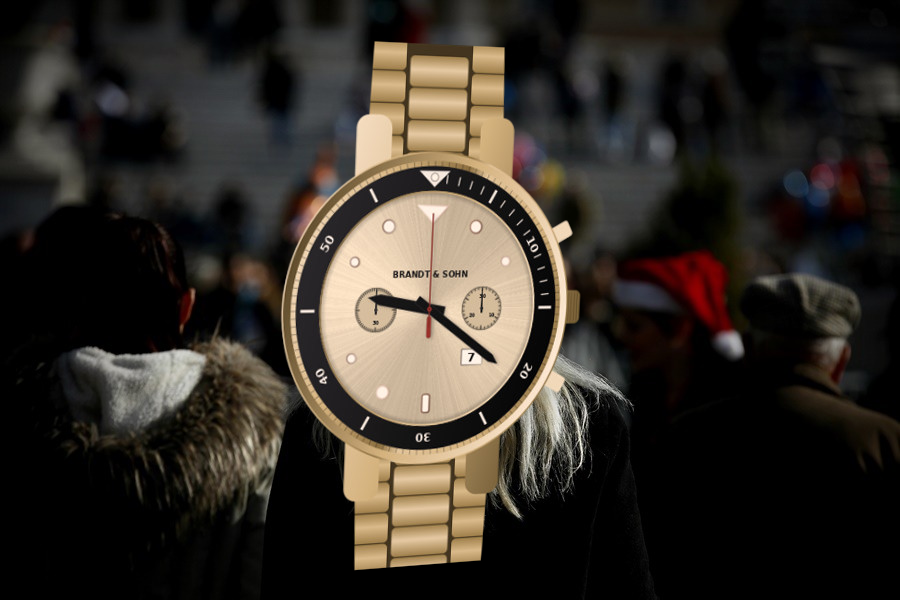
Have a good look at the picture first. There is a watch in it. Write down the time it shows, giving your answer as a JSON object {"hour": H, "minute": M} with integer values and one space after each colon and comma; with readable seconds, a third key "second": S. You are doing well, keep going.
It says {"hour": 9, "minute": 21}
